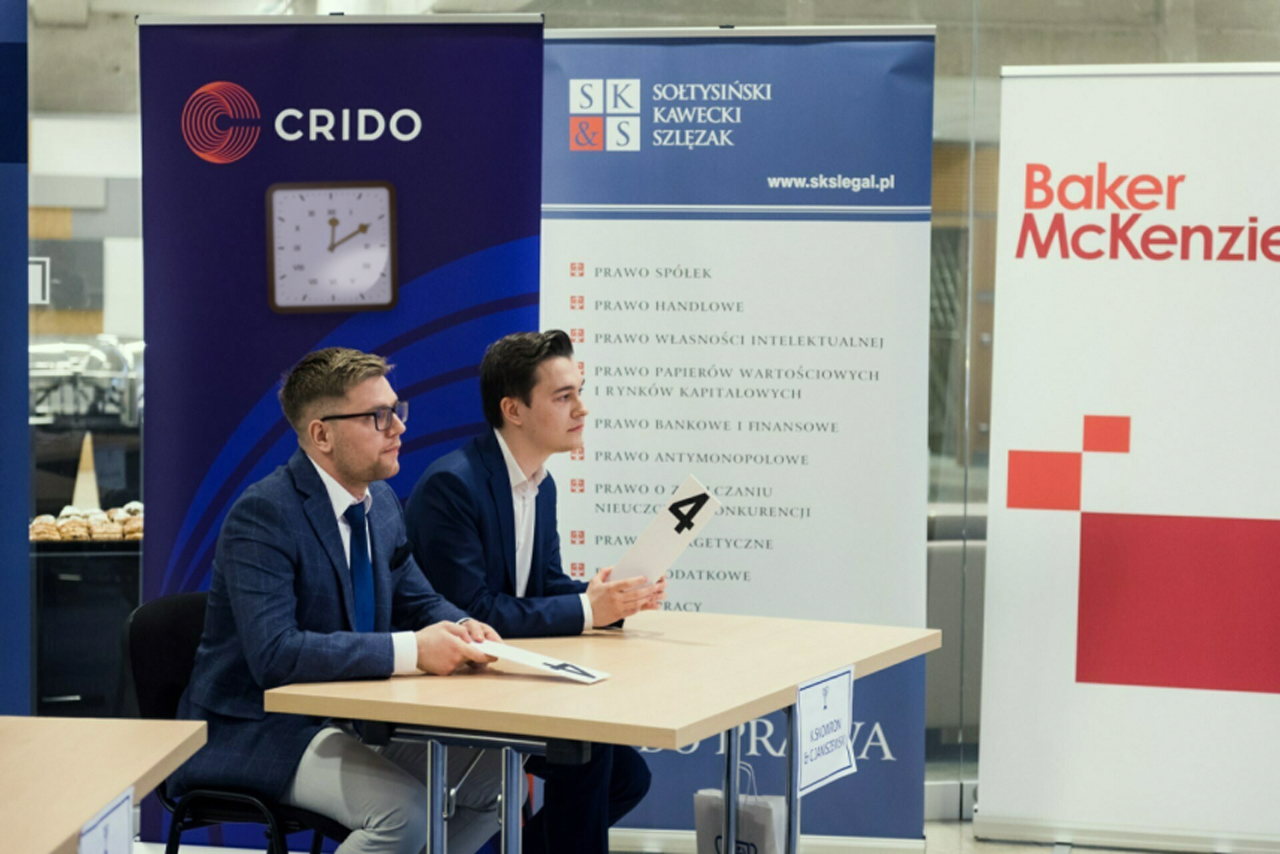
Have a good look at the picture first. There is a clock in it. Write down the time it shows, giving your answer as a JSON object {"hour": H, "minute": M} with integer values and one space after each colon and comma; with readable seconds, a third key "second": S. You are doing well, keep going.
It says {"hour": 12, "minute": 10}
